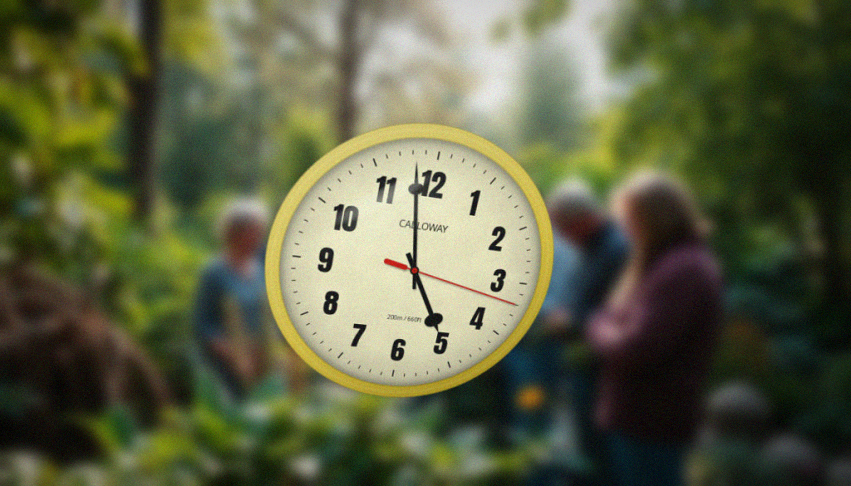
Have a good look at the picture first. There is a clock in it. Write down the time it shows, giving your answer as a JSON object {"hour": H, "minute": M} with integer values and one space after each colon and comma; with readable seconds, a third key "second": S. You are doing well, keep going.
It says {"hour": 4, "minute": 58, "second": 17}
